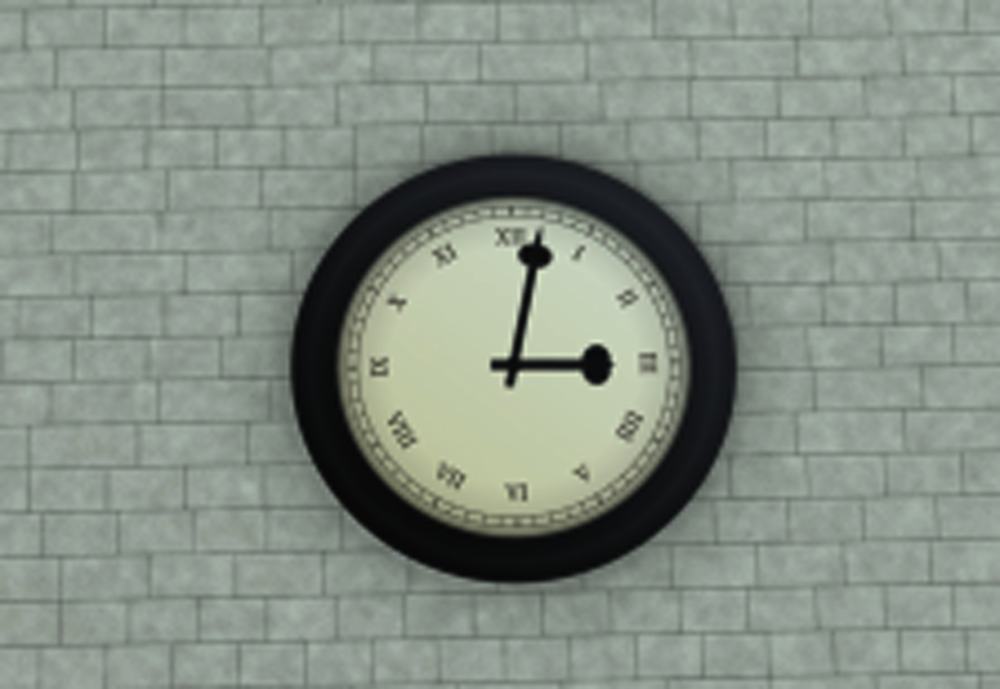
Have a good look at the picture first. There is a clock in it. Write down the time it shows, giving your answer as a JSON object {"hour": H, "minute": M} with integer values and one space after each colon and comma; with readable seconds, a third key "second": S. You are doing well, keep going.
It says {"hour": 3, "minute": 2}
